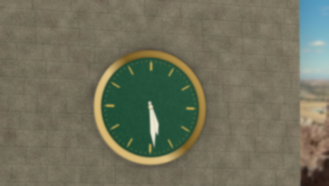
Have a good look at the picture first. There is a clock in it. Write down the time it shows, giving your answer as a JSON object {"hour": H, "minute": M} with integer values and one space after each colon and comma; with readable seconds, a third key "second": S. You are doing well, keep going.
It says {"hour": 5, "minute": 29}
